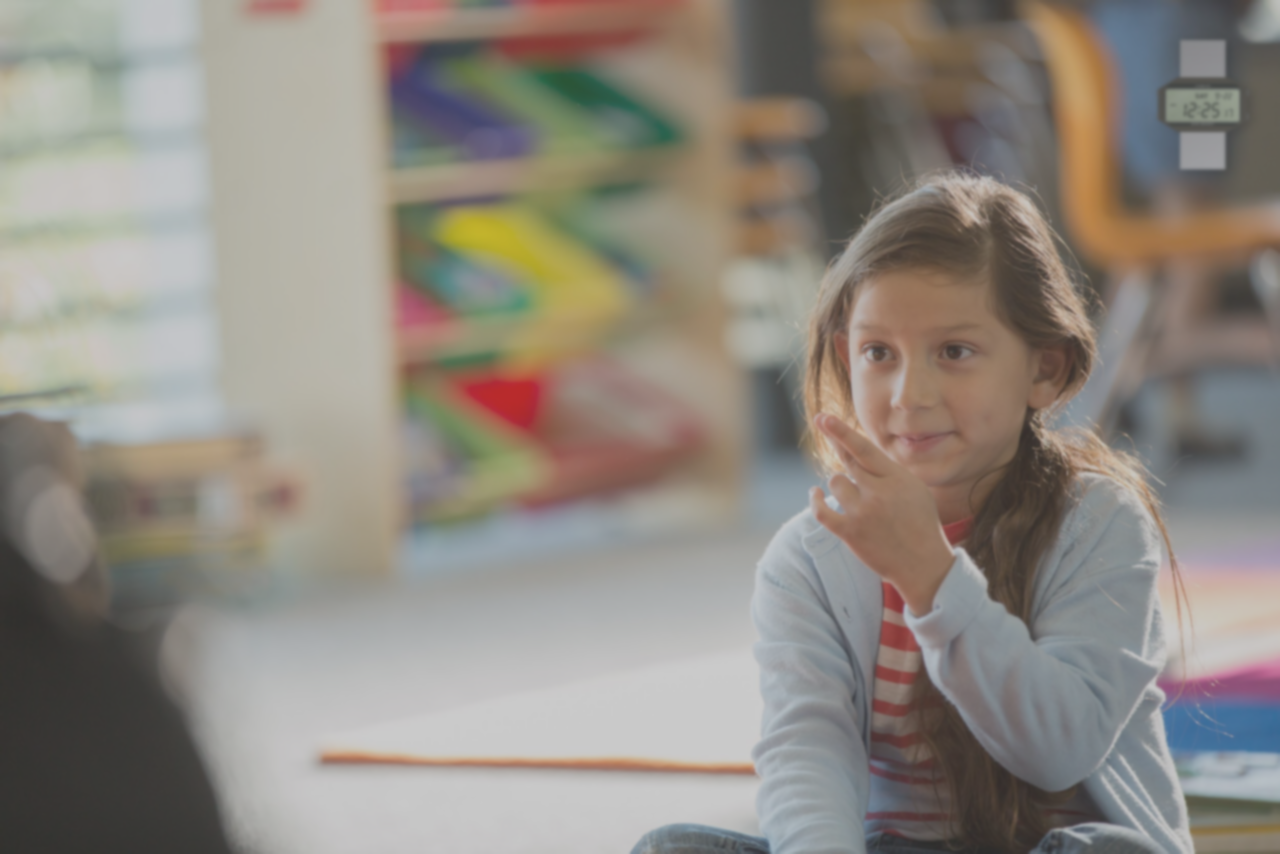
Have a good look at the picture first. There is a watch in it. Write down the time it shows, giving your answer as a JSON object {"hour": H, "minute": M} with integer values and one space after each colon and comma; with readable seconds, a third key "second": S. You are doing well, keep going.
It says {"hour": 12, "minute": 25}
